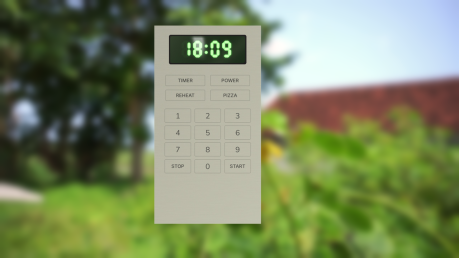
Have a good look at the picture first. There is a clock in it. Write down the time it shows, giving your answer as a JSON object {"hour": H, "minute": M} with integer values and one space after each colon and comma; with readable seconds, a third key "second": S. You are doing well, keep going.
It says {"hour": 18, "minute": 9}
